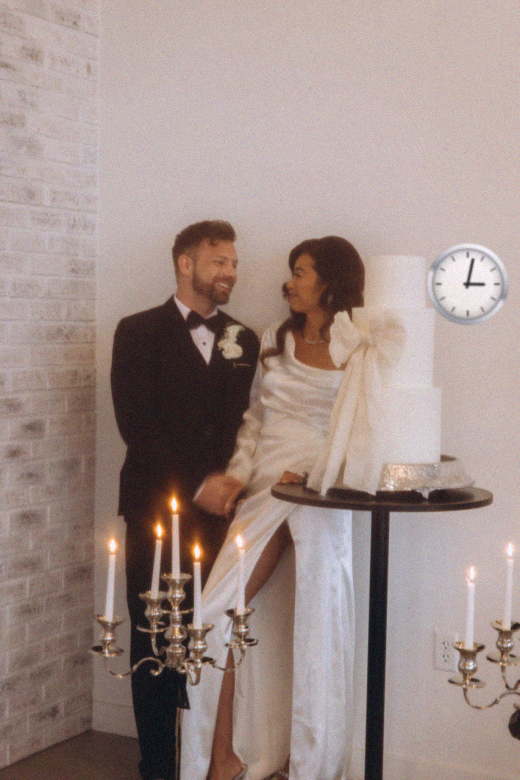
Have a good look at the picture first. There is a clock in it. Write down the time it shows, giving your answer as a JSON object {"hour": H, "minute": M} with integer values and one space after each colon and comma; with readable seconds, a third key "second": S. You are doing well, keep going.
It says {"hour": 3, "minute": 2}
